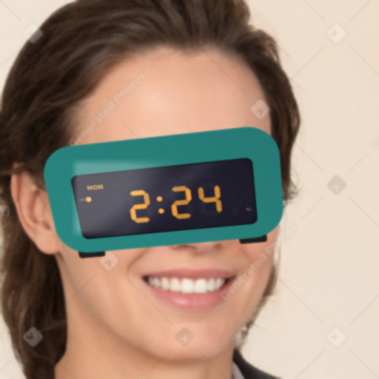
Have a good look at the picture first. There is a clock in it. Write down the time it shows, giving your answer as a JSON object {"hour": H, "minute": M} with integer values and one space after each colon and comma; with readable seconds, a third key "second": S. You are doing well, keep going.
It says {"hour": 2, "minute": 24}
